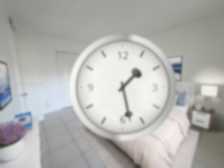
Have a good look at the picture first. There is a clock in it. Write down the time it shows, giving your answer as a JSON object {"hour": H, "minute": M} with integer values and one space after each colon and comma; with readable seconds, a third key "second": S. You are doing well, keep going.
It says {"hour": 1, "minute": 28}
